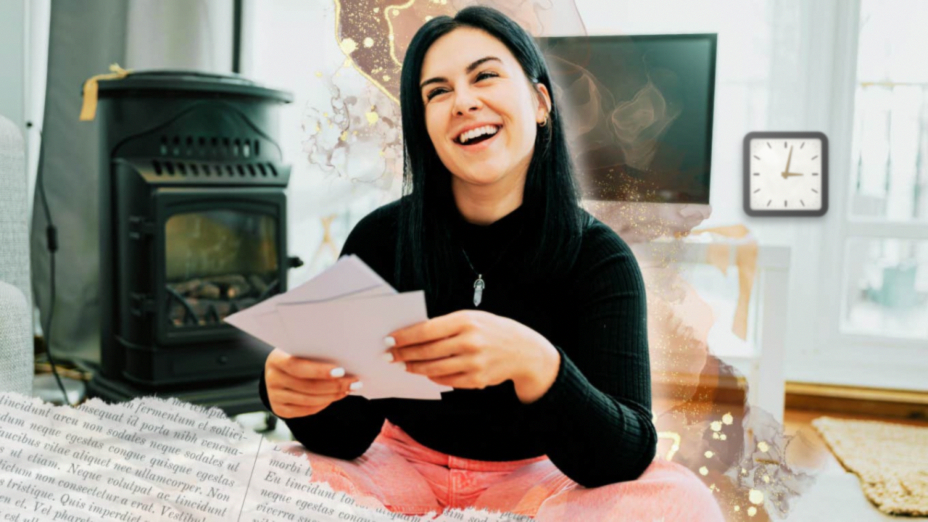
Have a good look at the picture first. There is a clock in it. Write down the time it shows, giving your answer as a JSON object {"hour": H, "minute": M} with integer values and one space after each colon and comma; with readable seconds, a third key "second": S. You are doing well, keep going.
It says {"hour": 3, "minute": 2}
